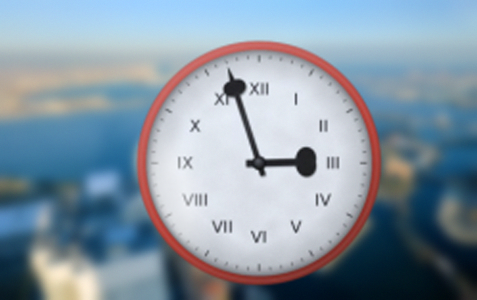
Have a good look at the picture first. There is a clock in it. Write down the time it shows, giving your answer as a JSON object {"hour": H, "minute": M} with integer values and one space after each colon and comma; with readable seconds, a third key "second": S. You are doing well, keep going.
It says {"hour": 2, "minute": 57}
